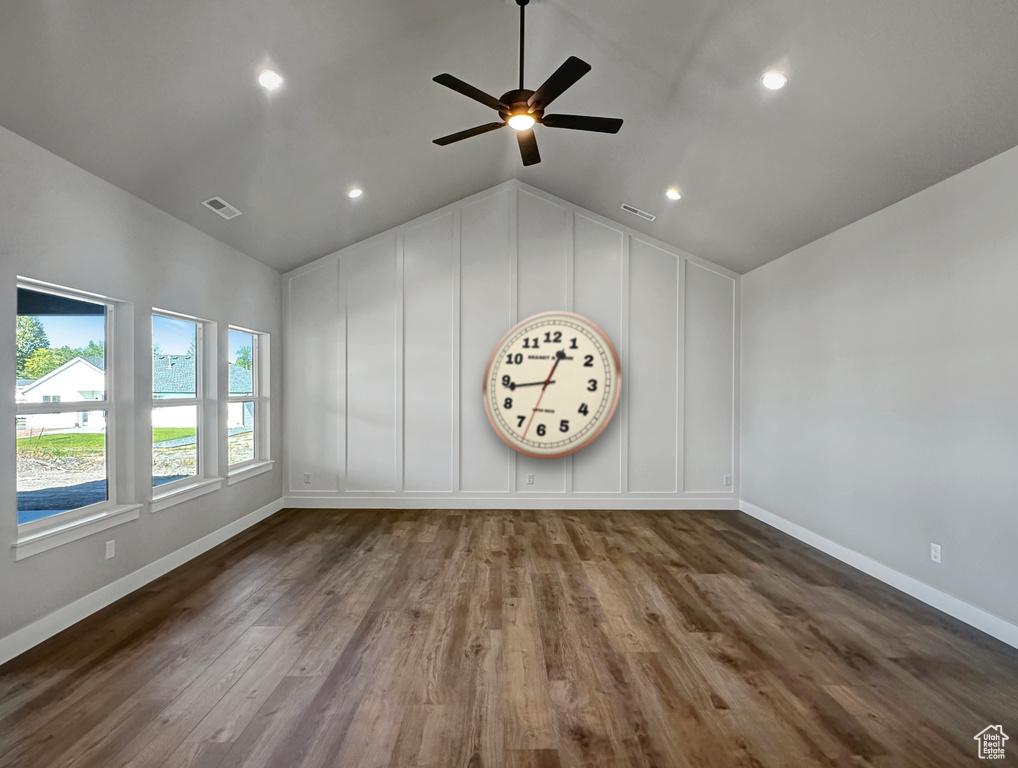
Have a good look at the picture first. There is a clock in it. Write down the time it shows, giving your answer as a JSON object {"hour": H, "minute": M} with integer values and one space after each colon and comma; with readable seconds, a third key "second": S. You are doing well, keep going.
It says {"hour": 12, "minute": 43, "second": 33}
